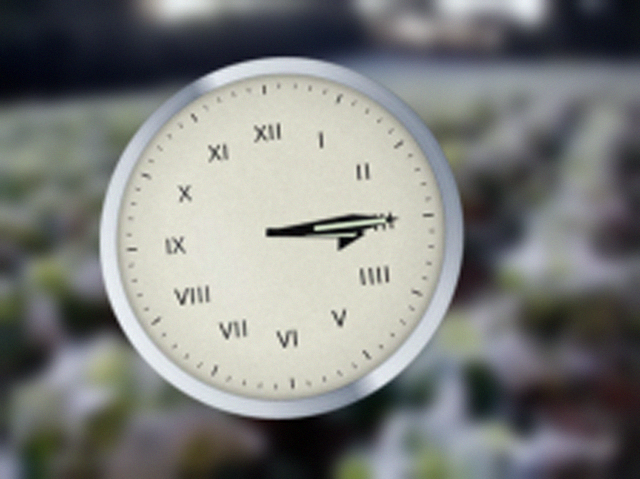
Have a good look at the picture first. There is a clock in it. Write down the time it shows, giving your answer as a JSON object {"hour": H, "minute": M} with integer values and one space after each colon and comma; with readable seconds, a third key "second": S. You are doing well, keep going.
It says {"hour": 3, "minute": 15}
